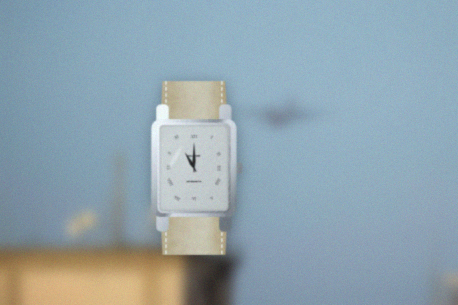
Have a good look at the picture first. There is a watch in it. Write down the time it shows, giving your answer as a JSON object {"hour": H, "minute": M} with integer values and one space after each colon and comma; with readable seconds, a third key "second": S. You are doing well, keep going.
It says {"hour": 11, "minute": 0}
